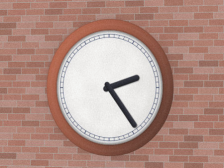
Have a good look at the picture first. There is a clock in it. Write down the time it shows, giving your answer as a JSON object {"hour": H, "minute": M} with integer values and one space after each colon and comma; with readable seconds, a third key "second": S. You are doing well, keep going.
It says {"hour": 2, "minute": 24}
